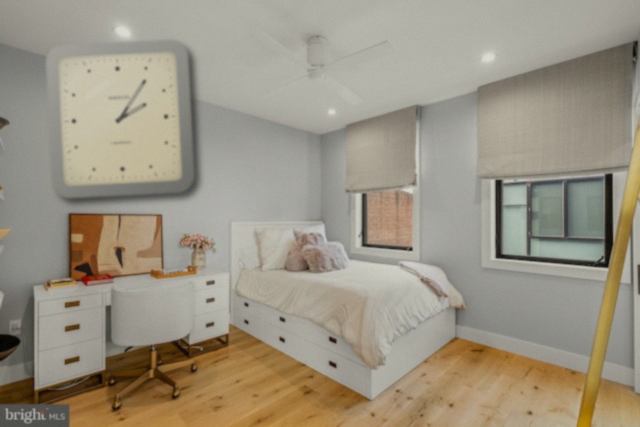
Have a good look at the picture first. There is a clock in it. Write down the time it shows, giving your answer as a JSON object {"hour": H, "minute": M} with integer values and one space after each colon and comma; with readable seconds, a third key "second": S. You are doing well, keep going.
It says {"hour": 2, "minute": 6}
